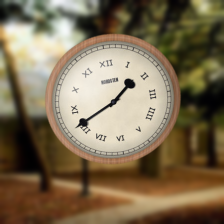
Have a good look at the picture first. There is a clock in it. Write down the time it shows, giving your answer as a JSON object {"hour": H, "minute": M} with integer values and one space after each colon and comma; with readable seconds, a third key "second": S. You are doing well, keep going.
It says {"hour": 1, "minute": 41}
